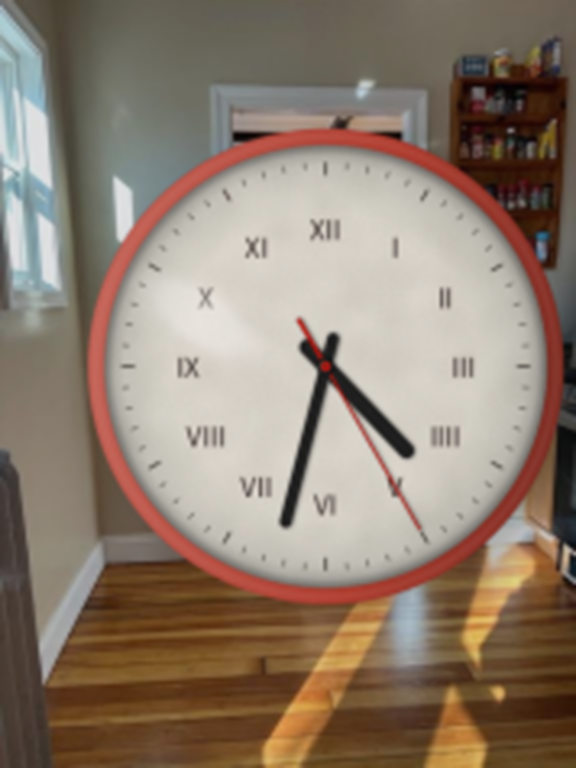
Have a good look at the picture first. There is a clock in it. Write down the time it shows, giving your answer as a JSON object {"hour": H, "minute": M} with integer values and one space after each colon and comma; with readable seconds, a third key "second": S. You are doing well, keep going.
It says {"hour": 4, "minute": 32, "second": 25}
